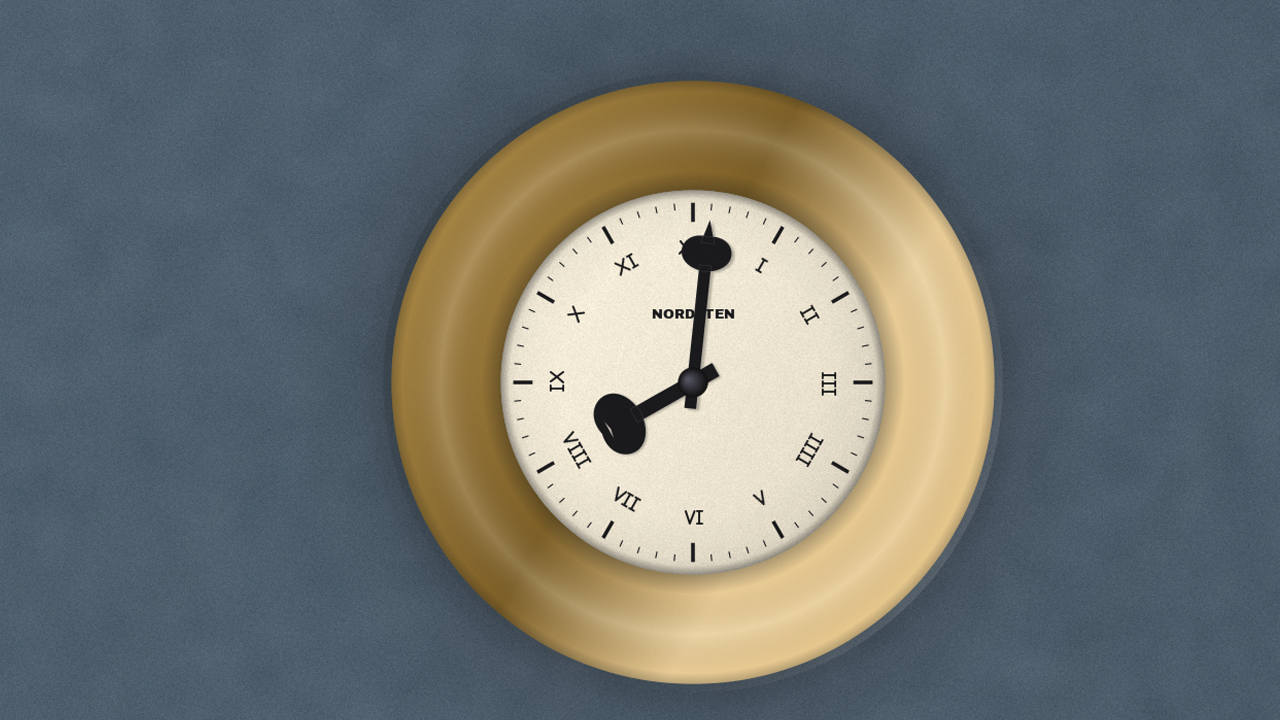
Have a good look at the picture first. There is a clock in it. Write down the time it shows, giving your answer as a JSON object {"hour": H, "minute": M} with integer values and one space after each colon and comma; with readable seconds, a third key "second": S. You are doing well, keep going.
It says {"hour": 8, "minute": 1}
